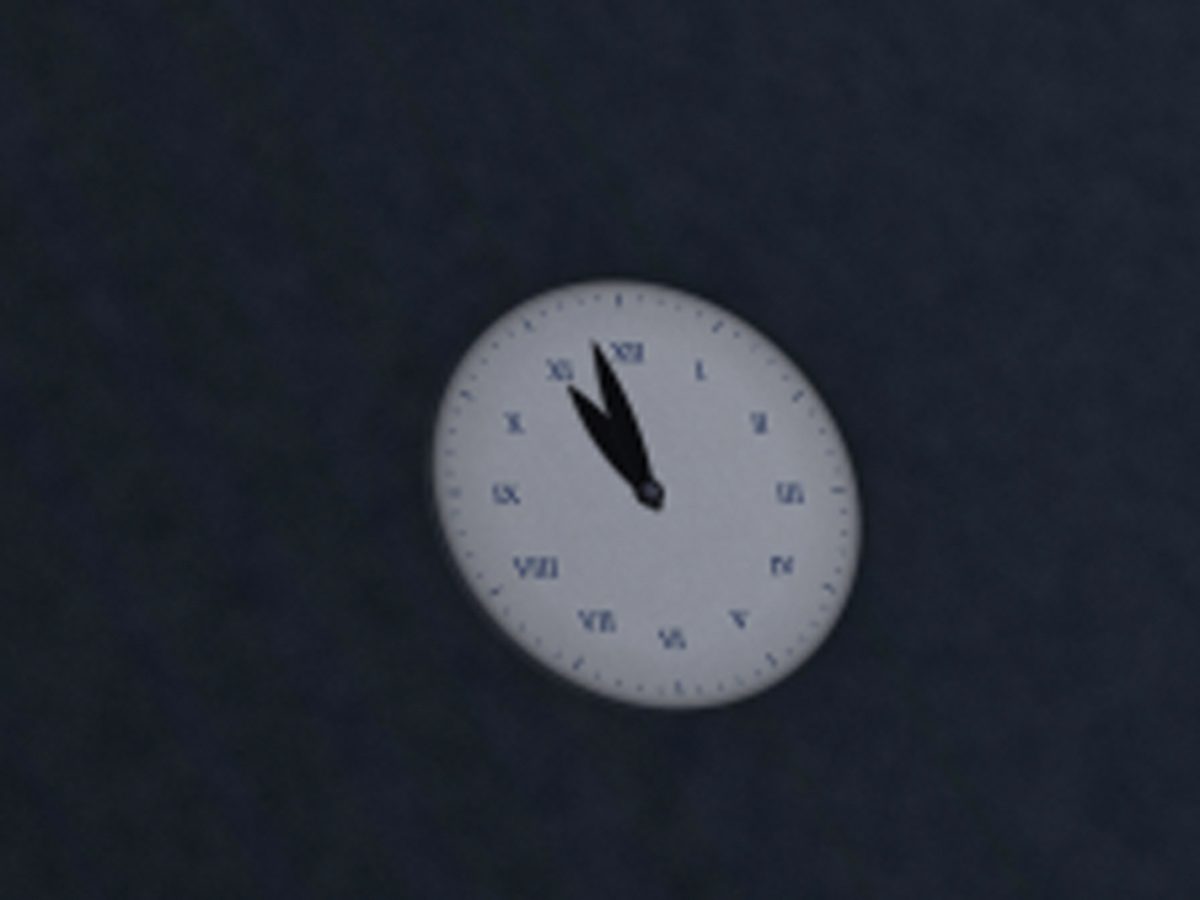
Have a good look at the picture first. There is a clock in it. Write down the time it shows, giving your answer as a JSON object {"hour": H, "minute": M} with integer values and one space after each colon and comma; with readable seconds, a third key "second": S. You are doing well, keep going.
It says {"hour": 10, "minute": 58}
